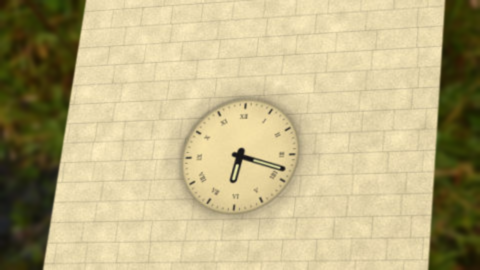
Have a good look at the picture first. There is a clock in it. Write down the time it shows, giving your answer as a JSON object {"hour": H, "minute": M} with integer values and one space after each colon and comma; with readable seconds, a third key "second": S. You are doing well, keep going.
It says {"hour": 6, "minute": 18}
